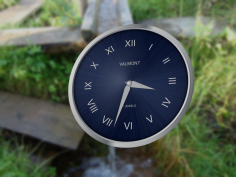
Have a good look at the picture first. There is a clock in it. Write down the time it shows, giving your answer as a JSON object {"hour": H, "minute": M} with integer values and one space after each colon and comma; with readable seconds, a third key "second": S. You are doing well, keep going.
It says {"hour": 3, "minute": 33}
